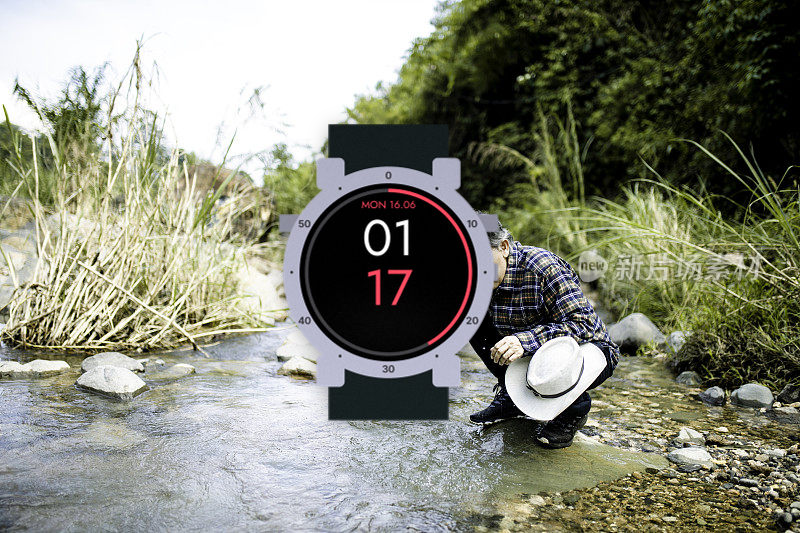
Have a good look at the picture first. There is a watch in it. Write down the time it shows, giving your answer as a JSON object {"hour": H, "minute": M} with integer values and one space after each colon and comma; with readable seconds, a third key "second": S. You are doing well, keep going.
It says {"hour": 1, "minute": 17}
